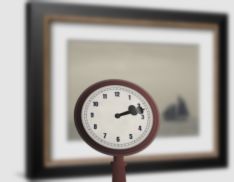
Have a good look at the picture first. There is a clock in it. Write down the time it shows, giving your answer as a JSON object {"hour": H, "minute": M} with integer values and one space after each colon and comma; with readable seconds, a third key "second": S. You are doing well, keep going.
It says {"hour": 2, "minute": 12}
